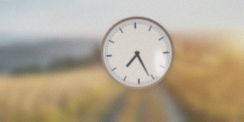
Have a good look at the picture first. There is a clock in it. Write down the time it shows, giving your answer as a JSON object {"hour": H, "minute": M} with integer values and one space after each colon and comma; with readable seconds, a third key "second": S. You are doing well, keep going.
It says {"hour": 7, "minute": 26}
